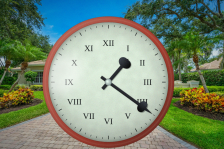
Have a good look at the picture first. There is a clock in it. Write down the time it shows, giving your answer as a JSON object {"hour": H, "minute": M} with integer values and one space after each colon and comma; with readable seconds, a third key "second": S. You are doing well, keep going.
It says {"hour": 1, "minute": 21}
